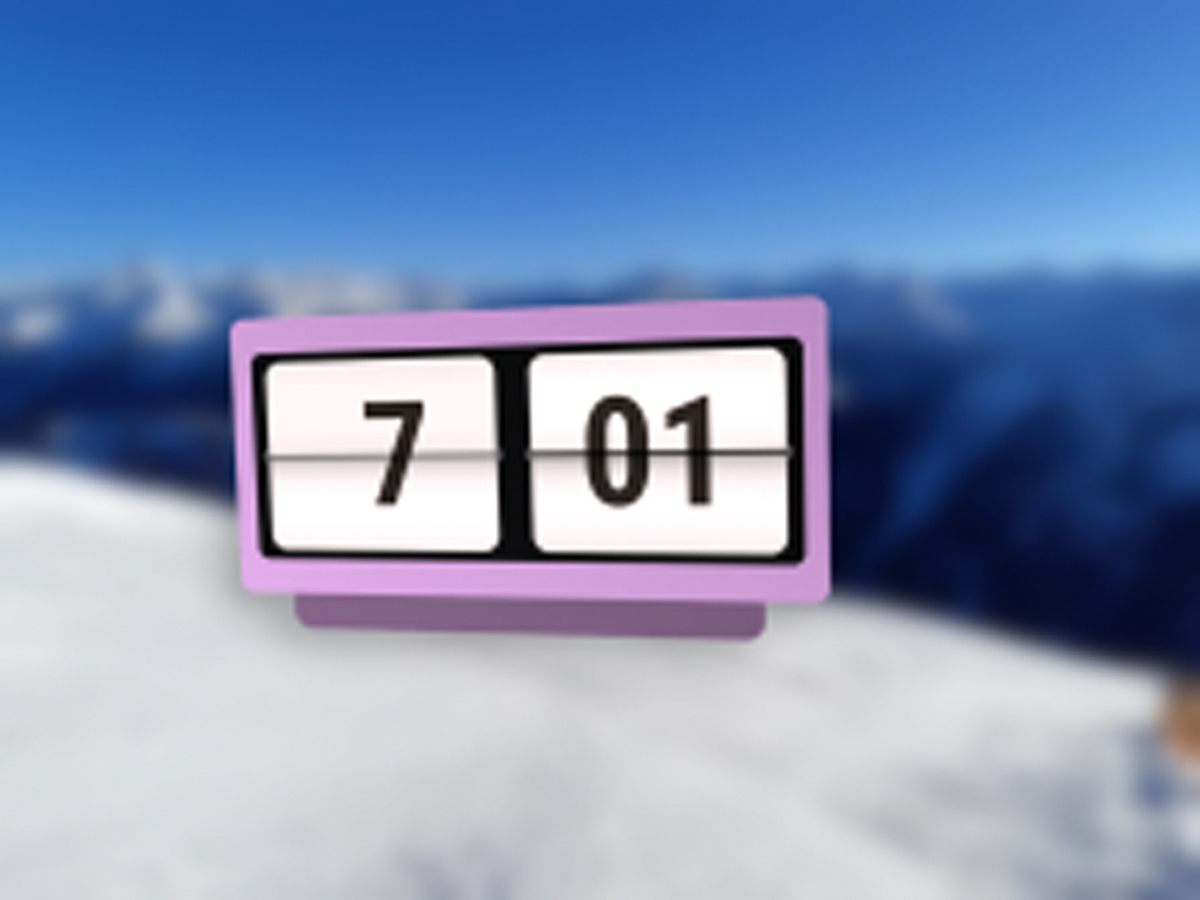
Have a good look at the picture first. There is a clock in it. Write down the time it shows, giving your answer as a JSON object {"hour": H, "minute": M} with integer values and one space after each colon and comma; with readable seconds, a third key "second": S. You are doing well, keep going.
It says {"hour": 7, "minute": 1}
